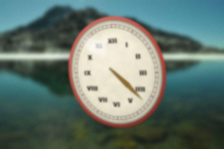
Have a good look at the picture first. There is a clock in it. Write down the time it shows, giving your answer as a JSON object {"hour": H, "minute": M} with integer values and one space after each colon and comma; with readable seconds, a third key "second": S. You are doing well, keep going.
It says {"hour": 4, "minute": 22}
